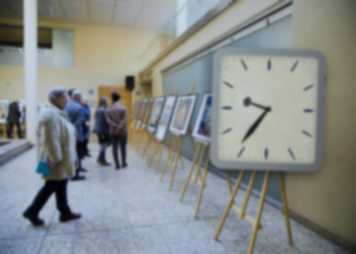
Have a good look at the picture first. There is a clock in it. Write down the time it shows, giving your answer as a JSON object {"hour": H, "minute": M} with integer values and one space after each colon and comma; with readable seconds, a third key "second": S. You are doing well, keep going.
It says {"hour": 9, "minute": 36}
